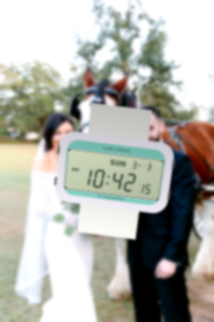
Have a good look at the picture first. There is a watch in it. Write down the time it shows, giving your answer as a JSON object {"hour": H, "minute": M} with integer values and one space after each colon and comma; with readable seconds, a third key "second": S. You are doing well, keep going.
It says {"hour": 10, "minute": 42}
